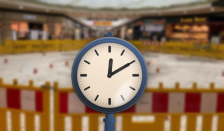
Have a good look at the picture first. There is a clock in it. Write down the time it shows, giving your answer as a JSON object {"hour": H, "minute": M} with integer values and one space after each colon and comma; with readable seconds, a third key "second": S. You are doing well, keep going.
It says {"hour": 12, "minute": 10}
